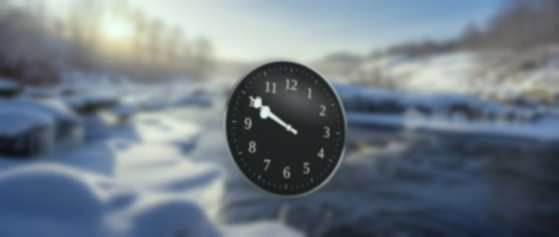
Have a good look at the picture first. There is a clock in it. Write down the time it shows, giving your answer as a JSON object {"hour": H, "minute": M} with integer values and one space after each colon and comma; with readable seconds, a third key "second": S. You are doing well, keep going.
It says {"hour": 9, "minute": 50}
